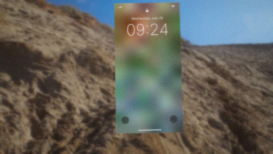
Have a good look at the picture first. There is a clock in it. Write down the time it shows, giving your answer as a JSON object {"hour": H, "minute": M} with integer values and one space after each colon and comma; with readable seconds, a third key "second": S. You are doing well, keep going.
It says {"hour": 9, "minute": 24}
